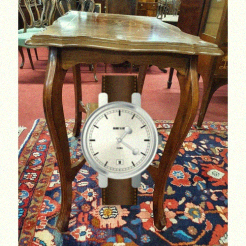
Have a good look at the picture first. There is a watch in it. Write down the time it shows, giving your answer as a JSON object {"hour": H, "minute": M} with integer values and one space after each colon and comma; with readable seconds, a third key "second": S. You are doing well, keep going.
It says {"hour": 1, "minute": 21}
